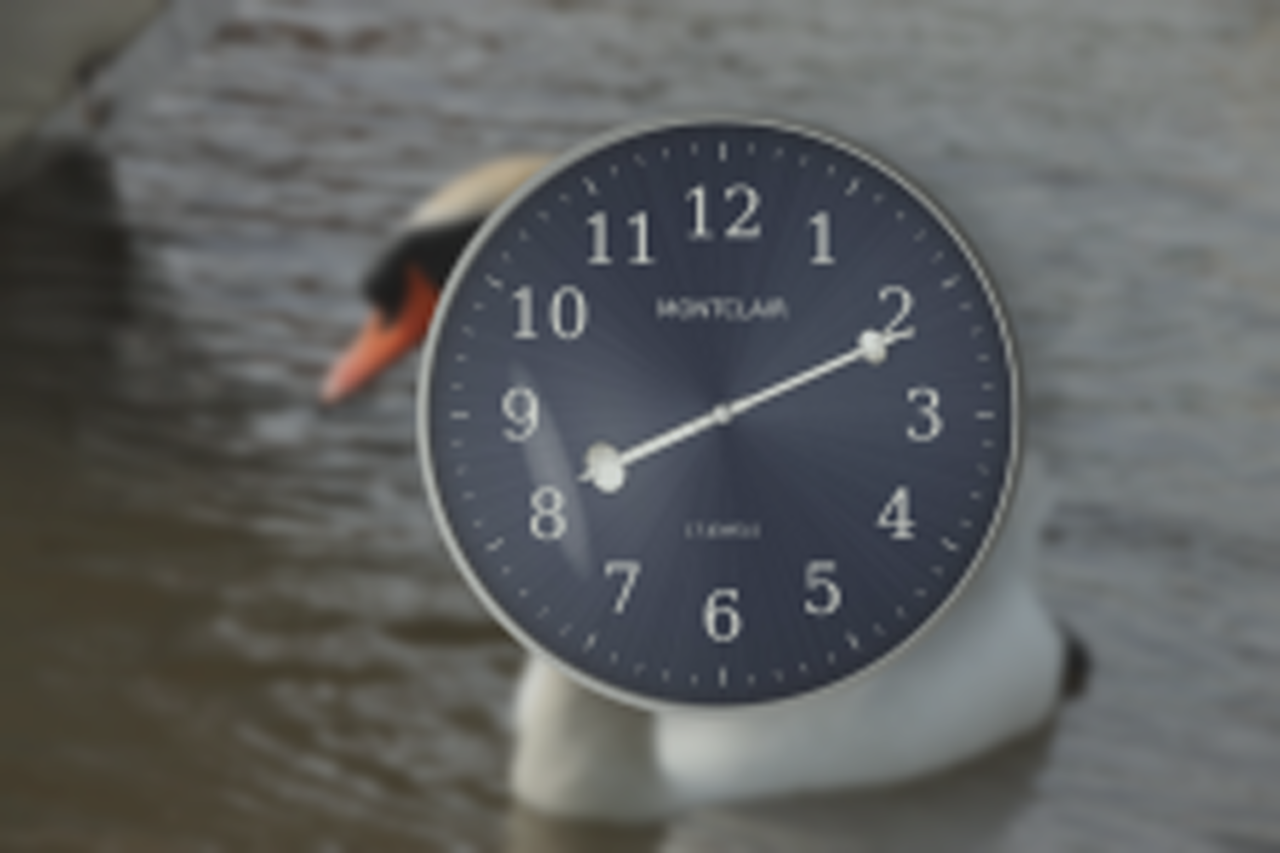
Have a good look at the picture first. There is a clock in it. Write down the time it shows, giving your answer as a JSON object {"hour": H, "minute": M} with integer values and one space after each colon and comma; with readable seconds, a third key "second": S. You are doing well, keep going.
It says {"hour": 8, "minute": 11}
